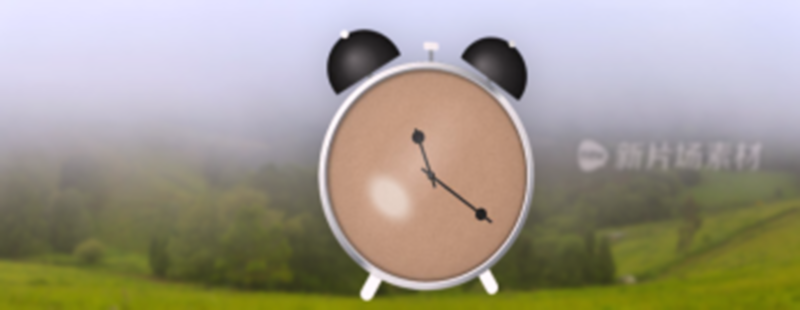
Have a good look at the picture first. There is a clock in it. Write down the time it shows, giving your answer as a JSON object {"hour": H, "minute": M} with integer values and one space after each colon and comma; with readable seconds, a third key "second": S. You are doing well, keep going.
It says {"hour": 11, "minute": 21}
